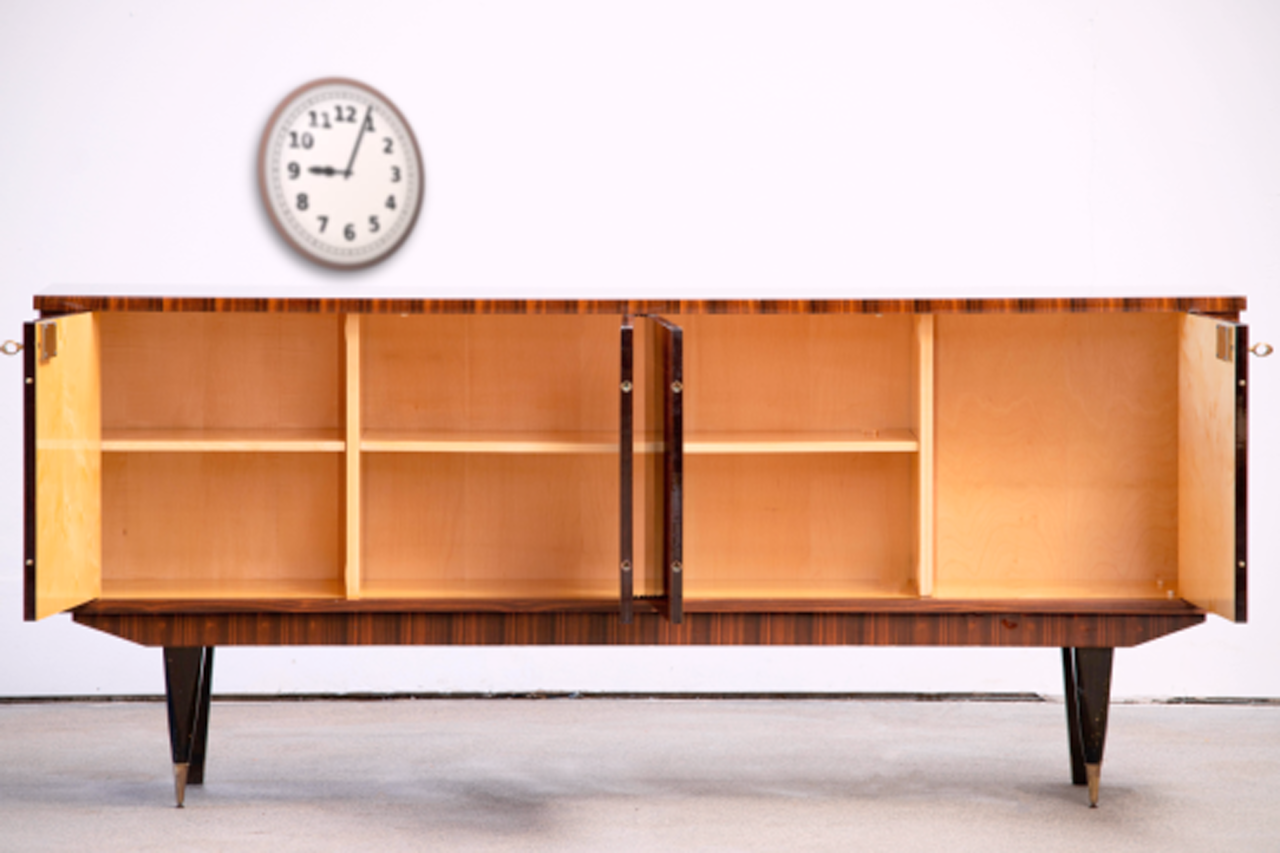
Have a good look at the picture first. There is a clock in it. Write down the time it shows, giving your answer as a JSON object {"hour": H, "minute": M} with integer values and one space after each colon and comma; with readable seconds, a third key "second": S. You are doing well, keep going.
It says {"hour": 9, "minute": 4}
